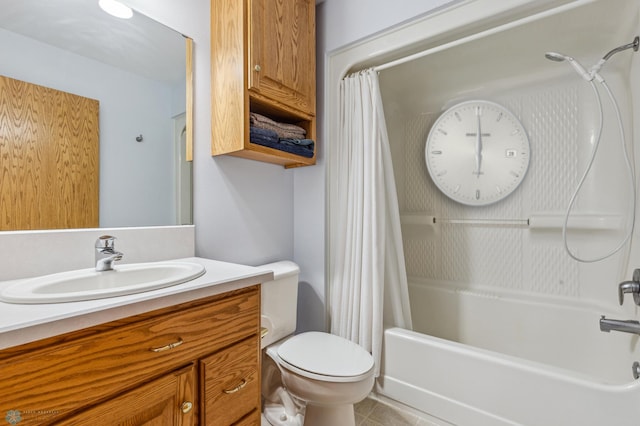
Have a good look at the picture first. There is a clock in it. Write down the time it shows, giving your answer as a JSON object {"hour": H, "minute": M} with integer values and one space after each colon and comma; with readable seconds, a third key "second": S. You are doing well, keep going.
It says {"hour": 6, "minute": 0}
